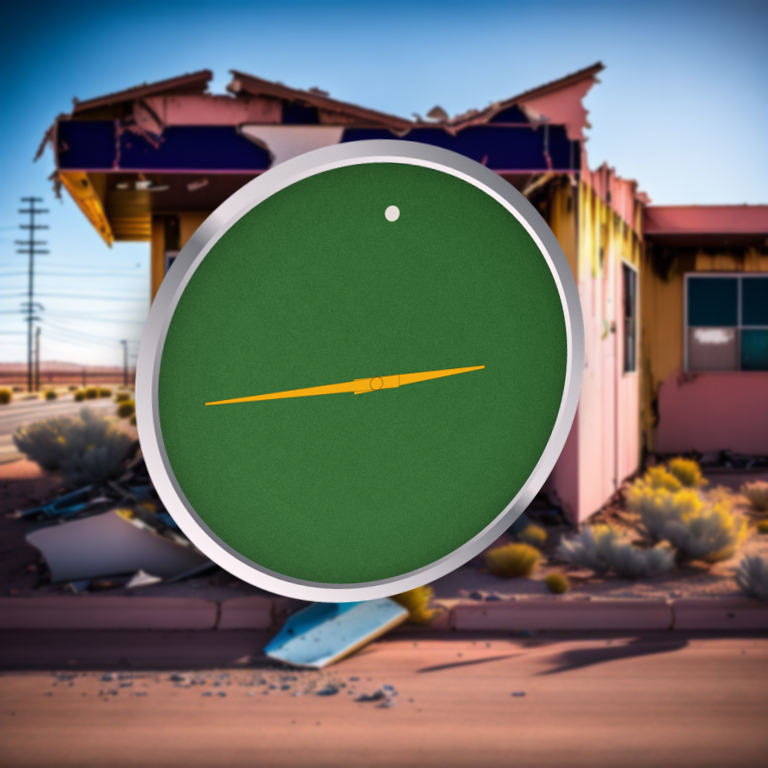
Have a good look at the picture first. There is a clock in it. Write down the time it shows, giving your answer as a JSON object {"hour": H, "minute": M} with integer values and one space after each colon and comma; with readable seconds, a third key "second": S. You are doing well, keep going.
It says {"hour": 2, "minute": 44}
